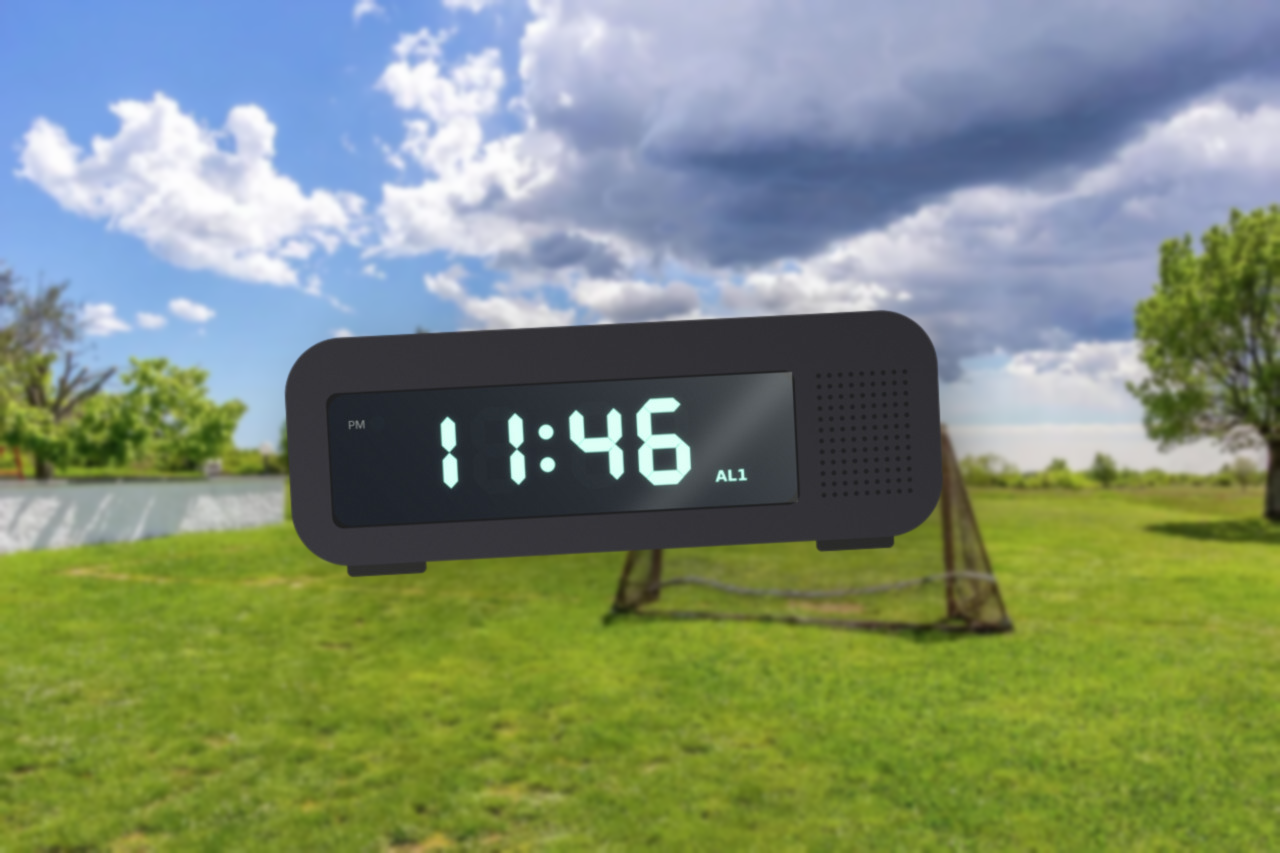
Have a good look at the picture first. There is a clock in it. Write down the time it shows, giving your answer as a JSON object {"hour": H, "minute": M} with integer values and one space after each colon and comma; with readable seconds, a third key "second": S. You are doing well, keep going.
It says {"hour": 11, "minute": 46}
